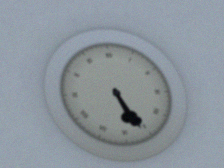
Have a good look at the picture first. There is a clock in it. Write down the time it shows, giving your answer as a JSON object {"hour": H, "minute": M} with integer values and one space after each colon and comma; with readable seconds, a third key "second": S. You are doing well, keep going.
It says {"hour": 5, "minute": 26}
